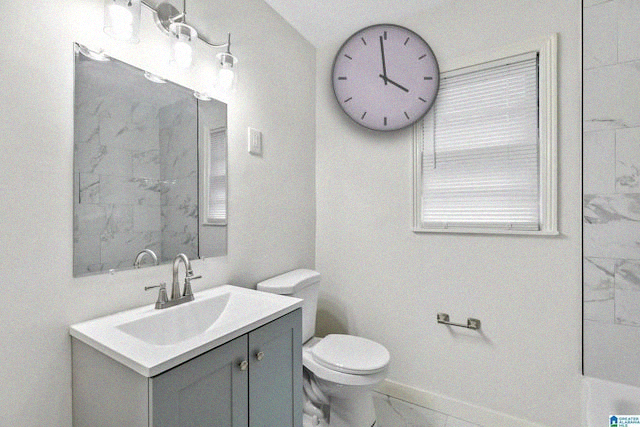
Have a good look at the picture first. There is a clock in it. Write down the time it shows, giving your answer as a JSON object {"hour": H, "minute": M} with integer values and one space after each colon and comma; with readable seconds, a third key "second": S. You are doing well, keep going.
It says {"hour": 3, "minute": 59}
